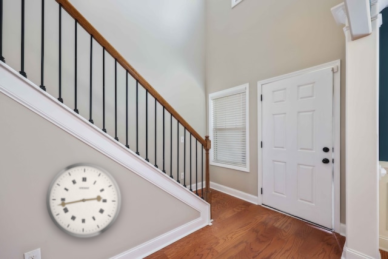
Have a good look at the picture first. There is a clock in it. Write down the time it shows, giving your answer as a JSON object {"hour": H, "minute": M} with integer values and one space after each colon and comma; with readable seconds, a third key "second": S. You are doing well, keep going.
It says {"hour": 2, "minute": 43}
